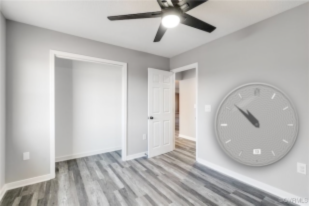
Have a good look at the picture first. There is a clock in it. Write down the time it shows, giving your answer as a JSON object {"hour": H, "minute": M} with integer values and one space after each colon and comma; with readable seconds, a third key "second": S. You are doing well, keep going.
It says {"hour": 10, "minute": 52}
